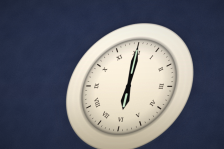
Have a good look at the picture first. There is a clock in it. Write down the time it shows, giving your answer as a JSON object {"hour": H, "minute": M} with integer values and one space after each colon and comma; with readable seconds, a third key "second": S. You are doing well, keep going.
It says {"hour": 6, "minute": 0}
